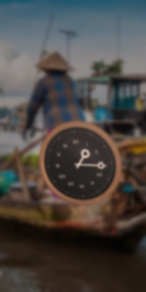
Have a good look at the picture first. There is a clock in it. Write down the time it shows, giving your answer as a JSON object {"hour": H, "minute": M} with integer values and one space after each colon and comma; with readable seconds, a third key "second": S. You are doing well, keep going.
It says {"hour": 1, "minute": 16}
